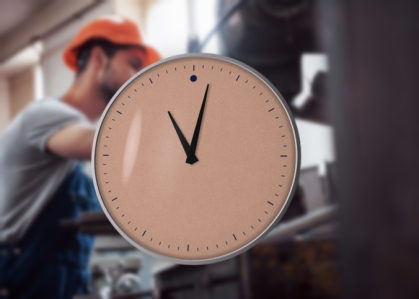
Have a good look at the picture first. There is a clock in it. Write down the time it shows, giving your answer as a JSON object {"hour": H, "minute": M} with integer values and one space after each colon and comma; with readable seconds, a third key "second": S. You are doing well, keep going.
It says {"hour": 11, "minute": 2}
